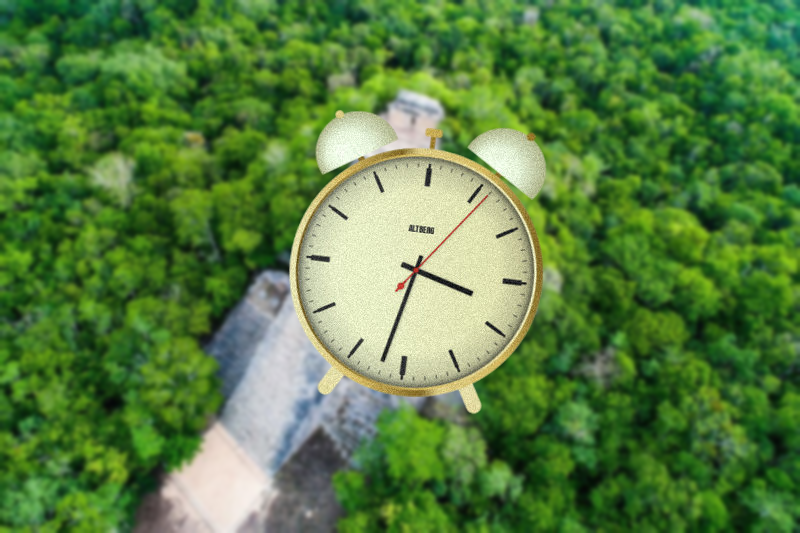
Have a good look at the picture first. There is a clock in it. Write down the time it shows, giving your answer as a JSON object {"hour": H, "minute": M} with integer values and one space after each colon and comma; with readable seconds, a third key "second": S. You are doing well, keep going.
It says {"hour": 3, "minute": 32, "second": 6}
